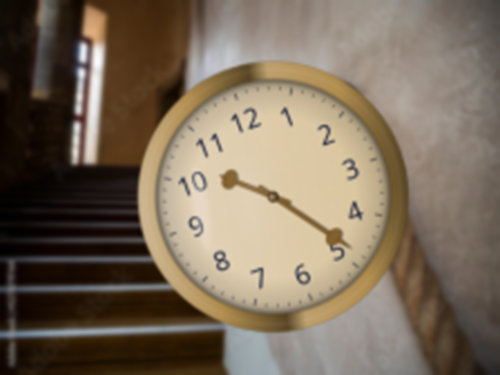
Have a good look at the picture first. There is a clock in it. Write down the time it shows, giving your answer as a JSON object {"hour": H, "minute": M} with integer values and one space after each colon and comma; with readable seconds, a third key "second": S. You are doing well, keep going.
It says {"hour": 10, "minute": 24}
